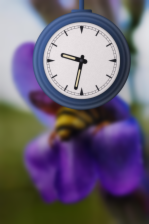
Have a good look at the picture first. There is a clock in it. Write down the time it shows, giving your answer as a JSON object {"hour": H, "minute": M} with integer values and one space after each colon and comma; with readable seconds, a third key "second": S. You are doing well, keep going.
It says {"hour": 9, "minute": 32}
